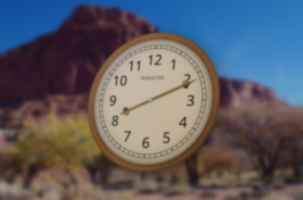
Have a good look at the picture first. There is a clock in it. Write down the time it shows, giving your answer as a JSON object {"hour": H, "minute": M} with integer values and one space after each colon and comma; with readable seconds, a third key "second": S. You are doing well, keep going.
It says {"hour": 8, "minute": 11}
